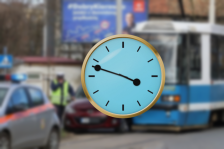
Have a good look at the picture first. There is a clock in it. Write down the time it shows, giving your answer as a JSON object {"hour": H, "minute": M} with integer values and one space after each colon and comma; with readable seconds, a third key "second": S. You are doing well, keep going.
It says {"hour": 3, "minute": 48}
